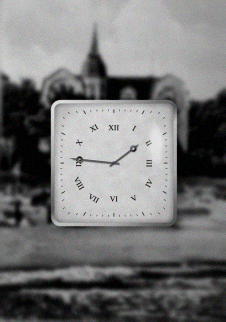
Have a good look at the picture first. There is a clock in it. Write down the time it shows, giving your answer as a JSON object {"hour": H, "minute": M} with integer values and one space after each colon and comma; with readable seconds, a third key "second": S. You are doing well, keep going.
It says {"hour": 1, "minute": 46}
